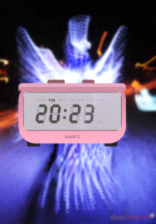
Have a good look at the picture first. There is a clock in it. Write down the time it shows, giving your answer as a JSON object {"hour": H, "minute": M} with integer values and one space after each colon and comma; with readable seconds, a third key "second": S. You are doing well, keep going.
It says {"hour": 20, "minute": 23}
